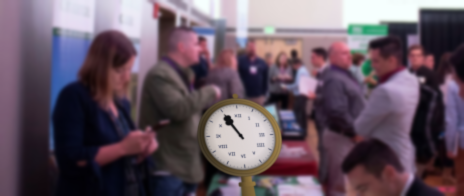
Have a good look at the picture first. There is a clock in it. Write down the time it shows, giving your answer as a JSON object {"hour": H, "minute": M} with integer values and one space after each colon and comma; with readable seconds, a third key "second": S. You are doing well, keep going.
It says {"hour": 10, "minute": 55}
